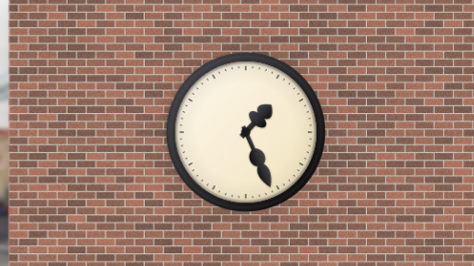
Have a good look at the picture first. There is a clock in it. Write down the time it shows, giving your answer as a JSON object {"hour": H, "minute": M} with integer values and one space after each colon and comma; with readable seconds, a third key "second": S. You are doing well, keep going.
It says {"hour": 1, "minute": 26}
